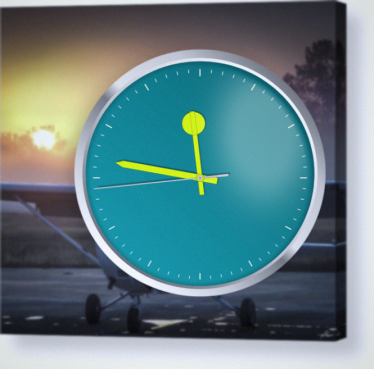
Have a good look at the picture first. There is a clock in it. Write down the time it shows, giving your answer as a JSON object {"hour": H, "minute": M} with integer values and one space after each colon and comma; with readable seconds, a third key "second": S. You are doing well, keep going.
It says {"hour": 11, "minute": 46, "second": 44}
